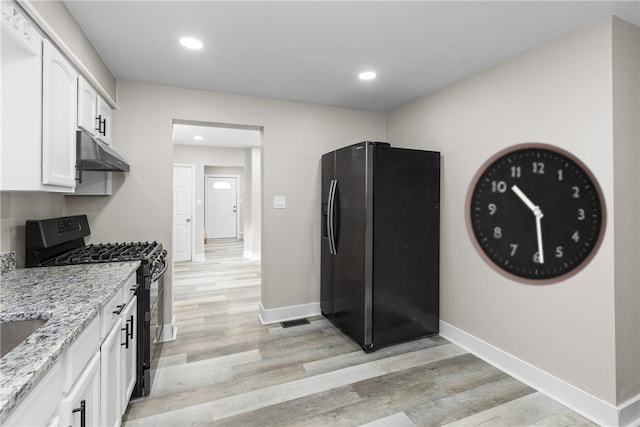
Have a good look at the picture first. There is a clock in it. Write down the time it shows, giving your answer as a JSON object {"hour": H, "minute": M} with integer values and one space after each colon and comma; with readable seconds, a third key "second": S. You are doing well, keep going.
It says {"hour": 10, "minute": 29}
